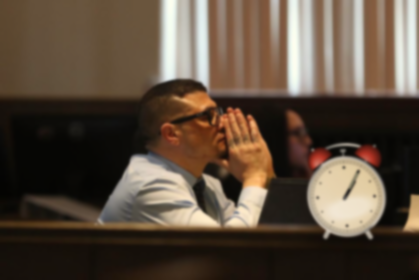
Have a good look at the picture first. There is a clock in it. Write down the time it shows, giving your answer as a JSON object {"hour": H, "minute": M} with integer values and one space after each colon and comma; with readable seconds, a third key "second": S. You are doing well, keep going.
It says {"hour": 1, "minute": 5}
